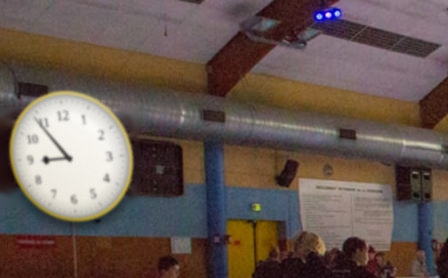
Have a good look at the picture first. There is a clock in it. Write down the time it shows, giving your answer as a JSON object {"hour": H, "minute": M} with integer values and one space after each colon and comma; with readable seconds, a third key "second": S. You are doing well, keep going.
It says {"hour": 8, "minute": 54}
